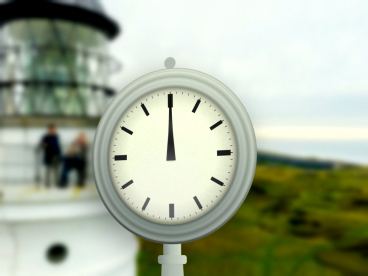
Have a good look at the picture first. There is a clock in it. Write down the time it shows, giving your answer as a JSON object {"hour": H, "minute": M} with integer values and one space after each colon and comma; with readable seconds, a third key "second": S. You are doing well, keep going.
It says {"hour": 12, "minute": 0}
